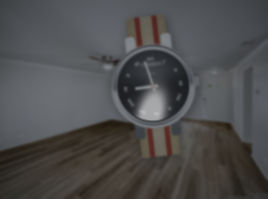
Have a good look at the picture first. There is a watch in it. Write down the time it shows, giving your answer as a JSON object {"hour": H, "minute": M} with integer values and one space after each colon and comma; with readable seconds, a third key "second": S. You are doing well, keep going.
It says {"hour": 8, "minute": 58}
